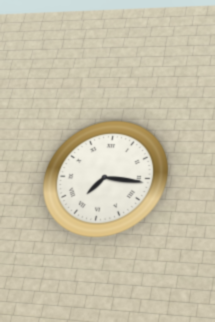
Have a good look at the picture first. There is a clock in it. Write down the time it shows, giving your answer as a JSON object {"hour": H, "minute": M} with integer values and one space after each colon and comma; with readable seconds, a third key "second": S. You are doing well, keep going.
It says {"hour": 7, "minute": 16}
